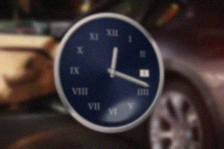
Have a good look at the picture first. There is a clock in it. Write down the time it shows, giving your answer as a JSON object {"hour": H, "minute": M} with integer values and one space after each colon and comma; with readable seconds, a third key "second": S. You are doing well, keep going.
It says {"hour": 12, "minute": 18}
